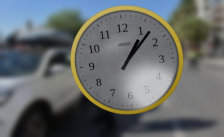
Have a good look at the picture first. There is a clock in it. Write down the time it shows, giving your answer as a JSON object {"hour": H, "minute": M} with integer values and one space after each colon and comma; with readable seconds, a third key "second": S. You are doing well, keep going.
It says {"hour": 1, "minute": 7}
